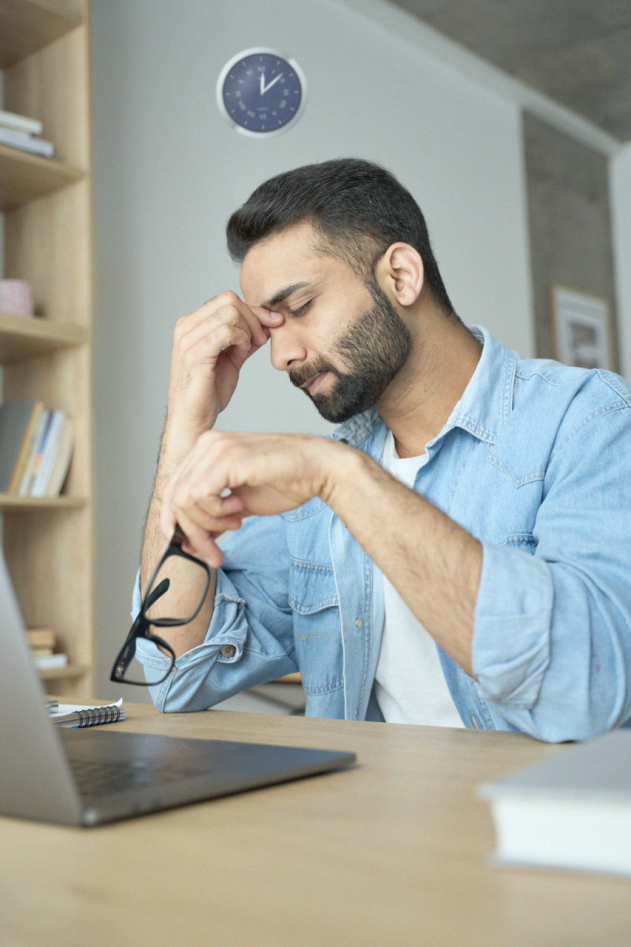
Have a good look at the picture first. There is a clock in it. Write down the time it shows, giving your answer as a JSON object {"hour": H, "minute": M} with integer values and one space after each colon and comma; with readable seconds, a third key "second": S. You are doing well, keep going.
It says {"hour": 12, "minute": 8}
